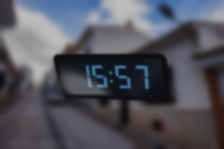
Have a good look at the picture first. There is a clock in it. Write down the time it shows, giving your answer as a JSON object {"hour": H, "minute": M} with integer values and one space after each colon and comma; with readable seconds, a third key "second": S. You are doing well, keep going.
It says {"hour": 15, "minute": 57}
